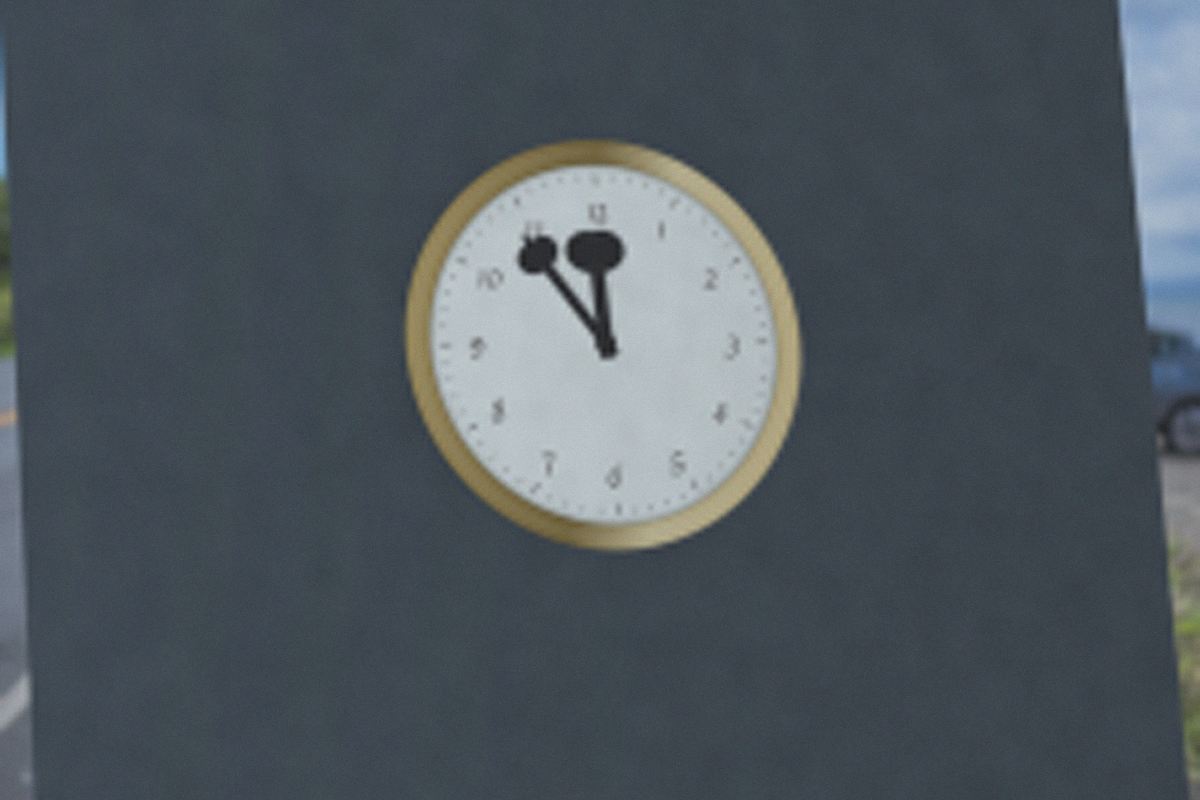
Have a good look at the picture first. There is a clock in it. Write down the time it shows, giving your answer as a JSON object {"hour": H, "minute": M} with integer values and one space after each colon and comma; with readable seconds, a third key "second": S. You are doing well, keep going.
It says {"hour": 11, "minute": 54}
